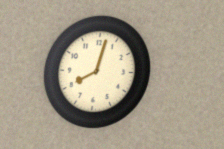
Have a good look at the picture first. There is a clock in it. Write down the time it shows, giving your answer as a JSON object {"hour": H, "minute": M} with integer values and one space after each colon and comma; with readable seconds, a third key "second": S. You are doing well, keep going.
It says {"hour": 8, "minute": 2}
